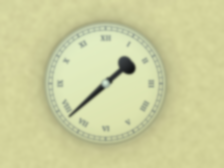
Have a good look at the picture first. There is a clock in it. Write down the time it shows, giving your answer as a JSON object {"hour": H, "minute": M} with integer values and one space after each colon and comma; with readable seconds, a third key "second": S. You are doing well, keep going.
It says {"hour": 1, "minute": 38}
